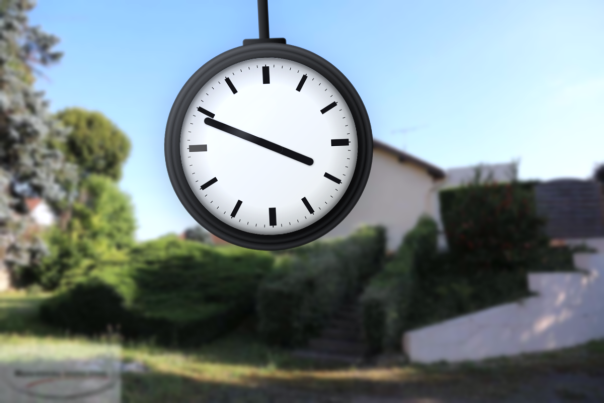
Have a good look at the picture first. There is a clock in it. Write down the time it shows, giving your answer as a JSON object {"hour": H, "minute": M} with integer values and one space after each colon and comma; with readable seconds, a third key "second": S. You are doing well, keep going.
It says {"hour": 3, "minute": 49}
